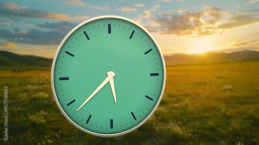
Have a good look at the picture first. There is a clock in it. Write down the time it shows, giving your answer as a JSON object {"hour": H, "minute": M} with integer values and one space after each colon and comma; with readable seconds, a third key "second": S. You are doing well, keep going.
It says {"hour": 5, "minute": 38}
